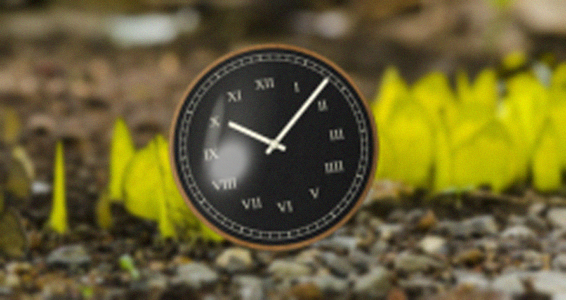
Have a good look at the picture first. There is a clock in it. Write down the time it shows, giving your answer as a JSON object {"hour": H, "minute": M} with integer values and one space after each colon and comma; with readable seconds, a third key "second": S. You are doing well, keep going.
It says {"hour": 10, "minute": 8}
